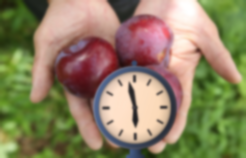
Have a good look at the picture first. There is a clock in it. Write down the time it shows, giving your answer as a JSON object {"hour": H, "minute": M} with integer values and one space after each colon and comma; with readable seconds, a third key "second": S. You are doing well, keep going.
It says {"hour": 5, "minute": 58}
